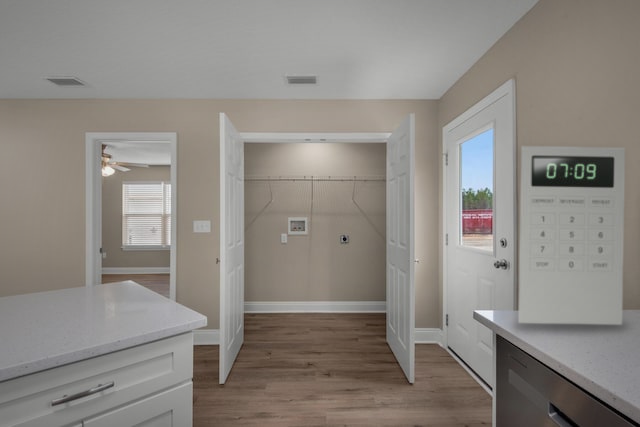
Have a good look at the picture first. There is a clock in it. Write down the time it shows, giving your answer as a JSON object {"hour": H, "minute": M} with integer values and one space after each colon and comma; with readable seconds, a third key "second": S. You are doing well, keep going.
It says {"hour": 7, "minute": 9}
